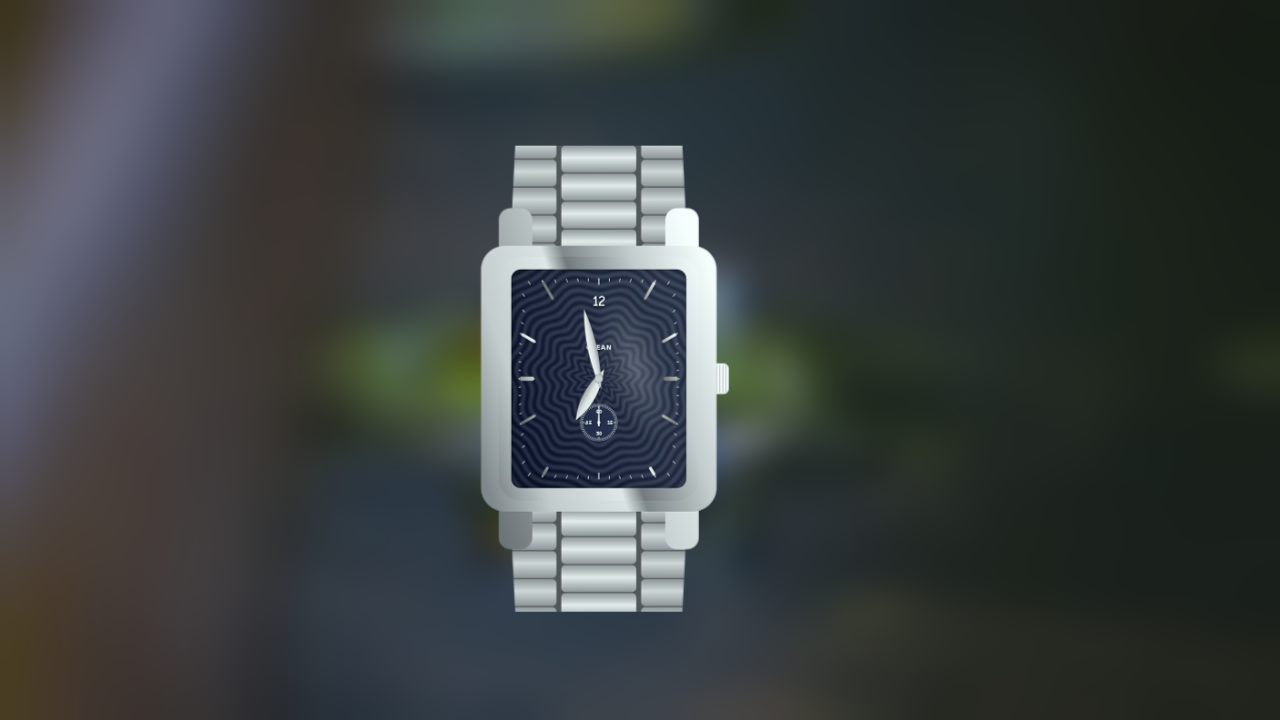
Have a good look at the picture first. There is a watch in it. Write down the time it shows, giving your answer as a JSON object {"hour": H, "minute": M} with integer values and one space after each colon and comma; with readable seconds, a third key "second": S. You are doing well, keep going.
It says {"hour": 6, "minute": 58}
